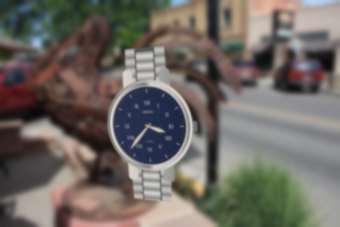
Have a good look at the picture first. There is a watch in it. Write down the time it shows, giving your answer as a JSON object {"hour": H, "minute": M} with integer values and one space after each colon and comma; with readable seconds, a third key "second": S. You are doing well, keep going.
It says {"hour": 3, "minute": 37}
